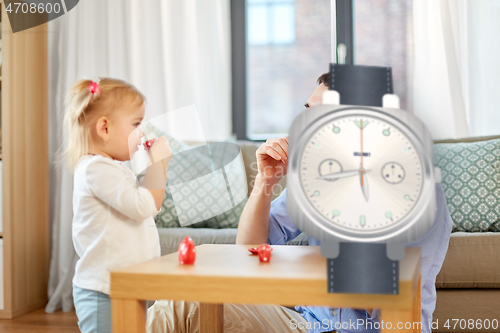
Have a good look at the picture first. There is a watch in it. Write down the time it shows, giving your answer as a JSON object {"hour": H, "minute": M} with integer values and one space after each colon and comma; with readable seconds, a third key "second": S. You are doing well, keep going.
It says {"hour": 5, "minute": 43}
